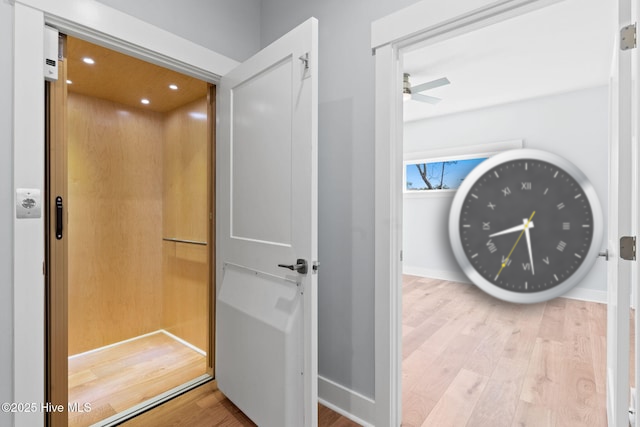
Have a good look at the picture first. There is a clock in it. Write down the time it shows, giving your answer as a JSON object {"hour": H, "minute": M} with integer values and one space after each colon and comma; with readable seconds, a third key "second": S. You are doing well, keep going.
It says {"hour": 8, "minute": 28, "second": 35}
